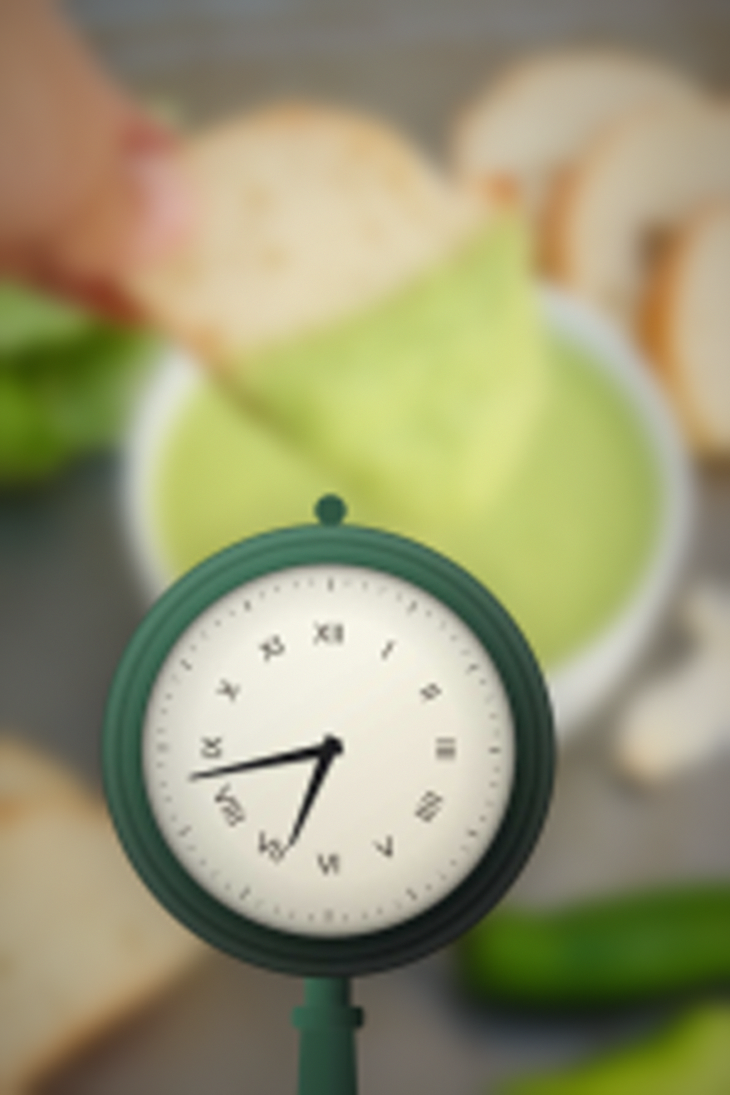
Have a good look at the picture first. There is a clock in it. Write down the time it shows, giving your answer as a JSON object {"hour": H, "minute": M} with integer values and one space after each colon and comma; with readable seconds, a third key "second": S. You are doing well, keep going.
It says {"hour": 6, "minute": 43}
